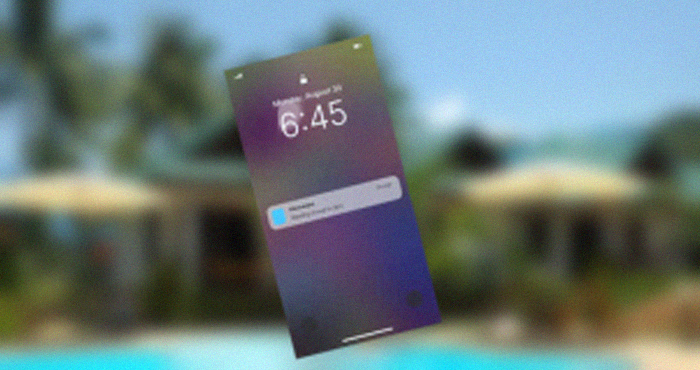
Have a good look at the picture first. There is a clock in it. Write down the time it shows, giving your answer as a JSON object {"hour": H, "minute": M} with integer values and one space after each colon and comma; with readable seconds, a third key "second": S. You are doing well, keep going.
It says {"hour": 6, "minute": 45}
